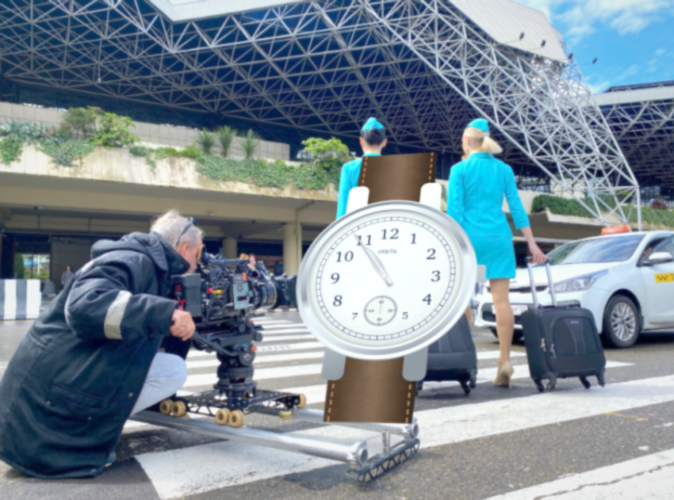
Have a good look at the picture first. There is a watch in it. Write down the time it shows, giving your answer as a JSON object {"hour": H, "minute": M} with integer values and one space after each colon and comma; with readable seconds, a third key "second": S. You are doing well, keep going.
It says {"hour": 10, "minute": 54}
